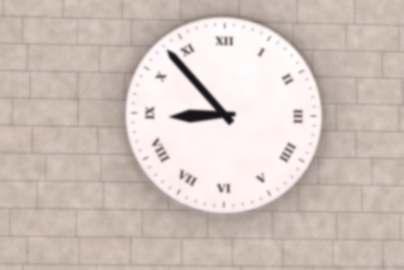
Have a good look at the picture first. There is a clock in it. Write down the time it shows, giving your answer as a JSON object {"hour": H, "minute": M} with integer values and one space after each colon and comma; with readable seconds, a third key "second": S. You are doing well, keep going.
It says {"hour": 8, "minute": 53}
